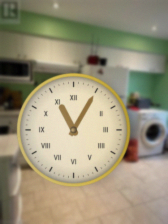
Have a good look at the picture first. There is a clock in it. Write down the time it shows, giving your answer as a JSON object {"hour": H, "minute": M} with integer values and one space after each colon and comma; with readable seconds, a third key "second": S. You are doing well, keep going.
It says {"hour": 11, "minute": 5}
